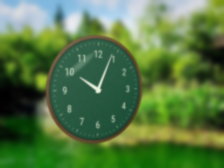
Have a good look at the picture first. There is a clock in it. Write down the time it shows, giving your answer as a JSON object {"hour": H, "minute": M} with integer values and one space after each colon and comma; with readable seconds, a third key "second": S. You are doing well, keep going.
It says {"hour": 10, "minute": 4}
